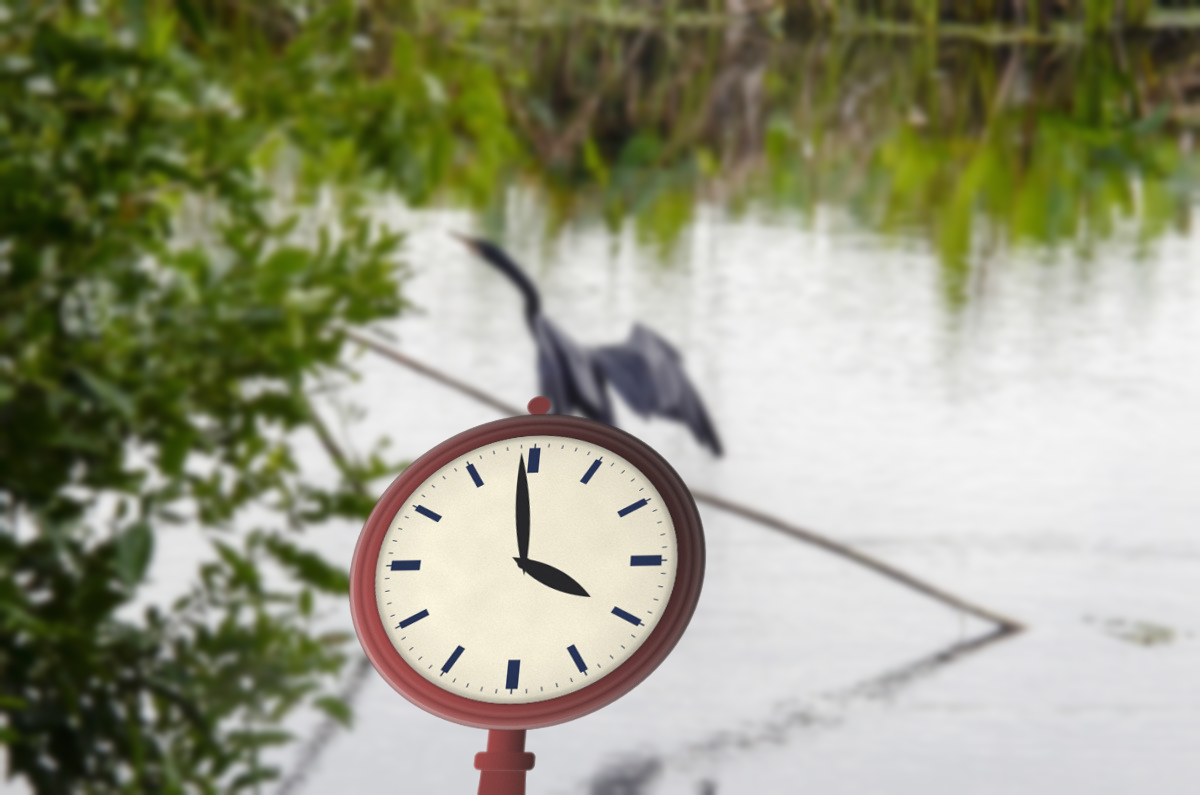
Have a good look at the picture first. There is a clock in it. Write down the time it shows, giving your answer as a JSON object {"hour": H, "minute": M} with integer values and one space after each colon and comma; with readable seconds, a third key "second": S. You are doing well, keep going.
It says {"hour": 3, "minute": 59}
